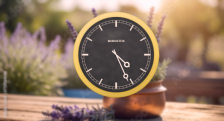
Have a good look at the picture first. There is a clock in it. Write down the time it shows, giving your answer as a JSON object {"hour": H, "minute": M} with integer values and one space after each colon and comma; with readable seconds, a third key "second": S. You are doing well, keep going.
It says {"hour": 4, "minute": 26}
